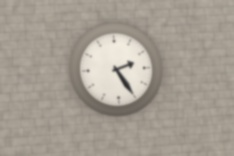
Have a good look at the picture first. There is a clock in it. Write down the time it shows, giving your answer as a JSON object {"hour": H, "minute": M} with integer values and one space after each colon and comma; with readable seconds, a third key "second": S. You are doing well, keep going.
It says {"hour": 2, "minute": 25}
